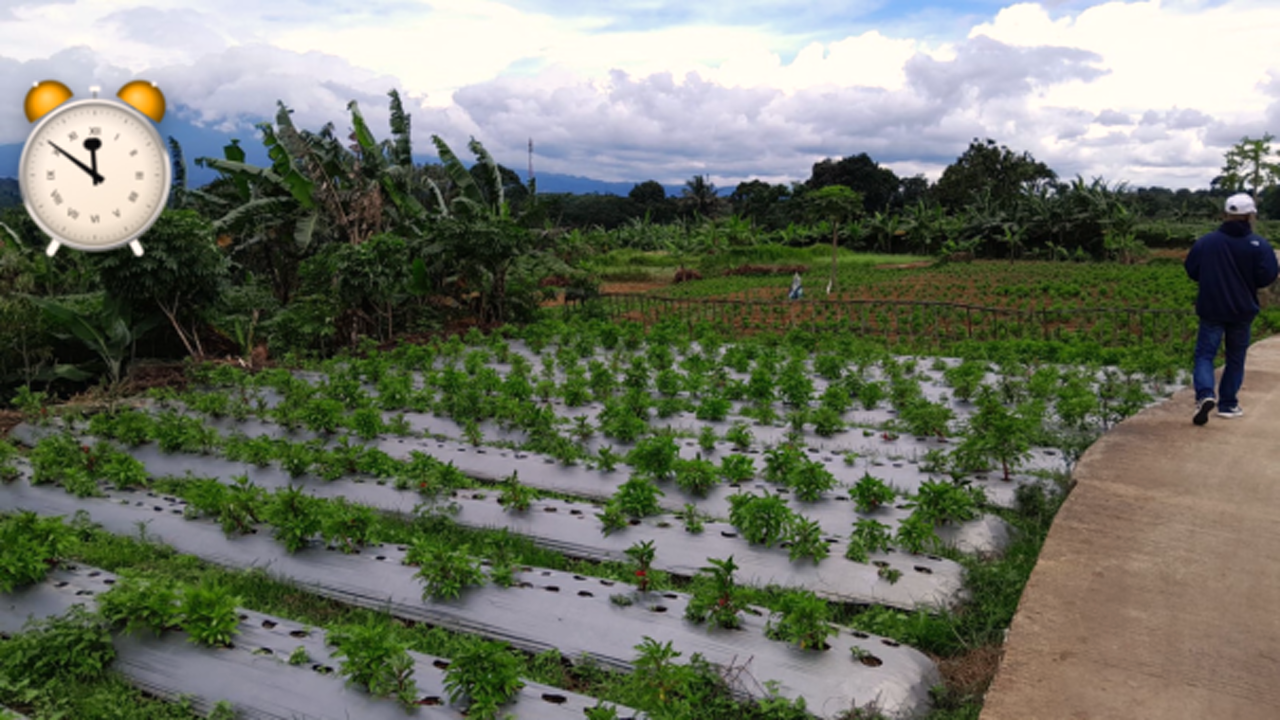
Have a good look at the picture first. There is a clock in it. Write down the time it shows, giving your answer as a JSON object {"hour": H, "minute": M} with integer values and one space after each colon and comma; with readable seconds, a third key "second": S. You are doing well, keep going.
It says {"hour": 11, "minute": 51}
